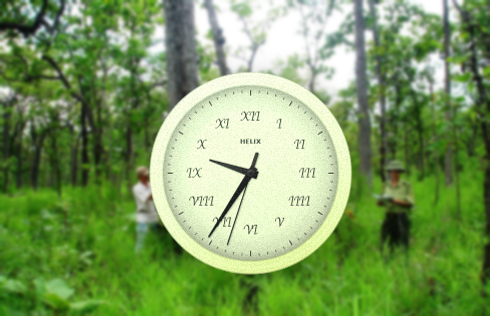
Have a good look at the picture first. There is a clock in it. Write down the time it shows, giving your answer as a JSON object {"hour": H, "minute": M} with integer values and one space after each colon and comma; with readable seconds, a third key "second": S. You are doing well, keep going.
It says {"hour": 9, "minute": 35, "second": 33}
